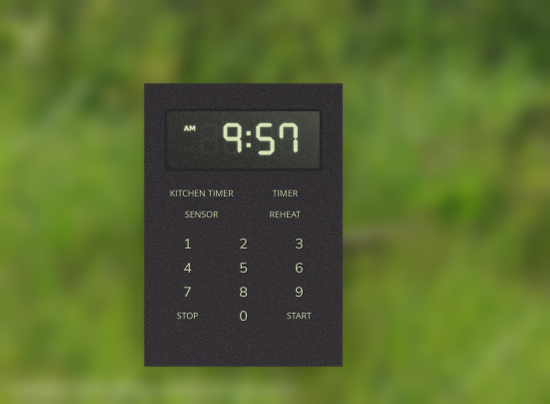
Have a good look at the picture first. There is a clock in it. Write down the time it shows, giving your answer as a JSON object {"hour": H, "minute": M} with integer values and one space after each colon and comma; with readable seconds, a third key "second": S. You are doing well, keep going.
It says {"hour": 9, "minute": 57}
